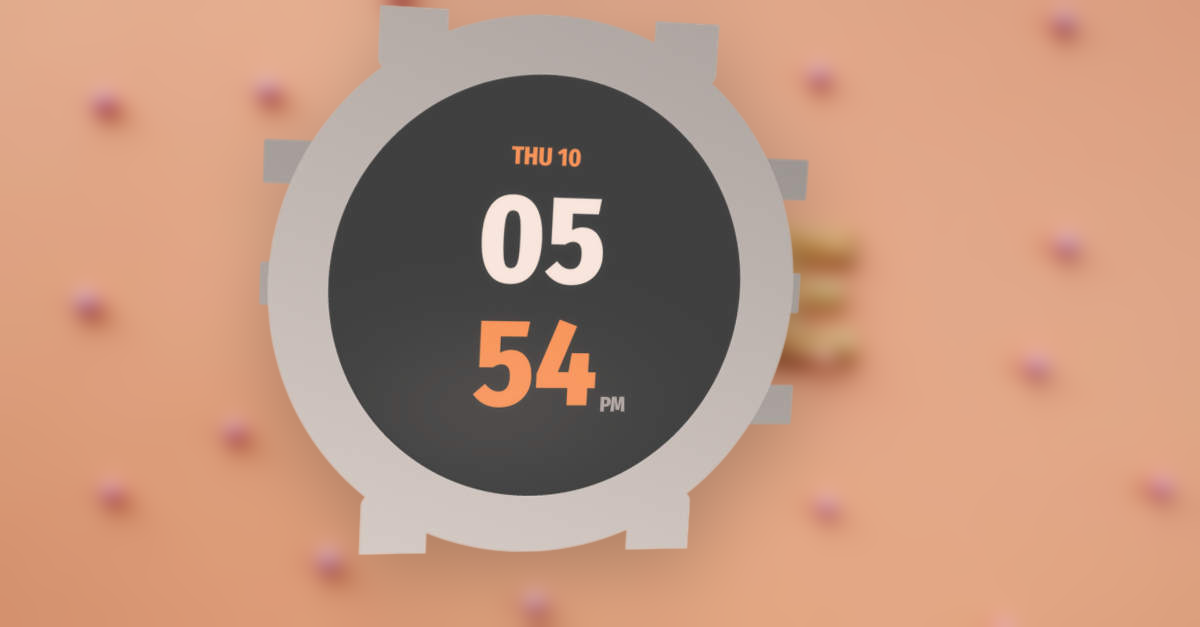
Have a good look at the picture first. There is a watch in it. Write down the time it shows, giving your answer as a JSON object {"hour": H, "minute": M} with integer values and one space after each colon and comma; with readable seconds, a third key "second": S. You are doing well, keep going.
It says {"hour": 5, "minute": 54}
